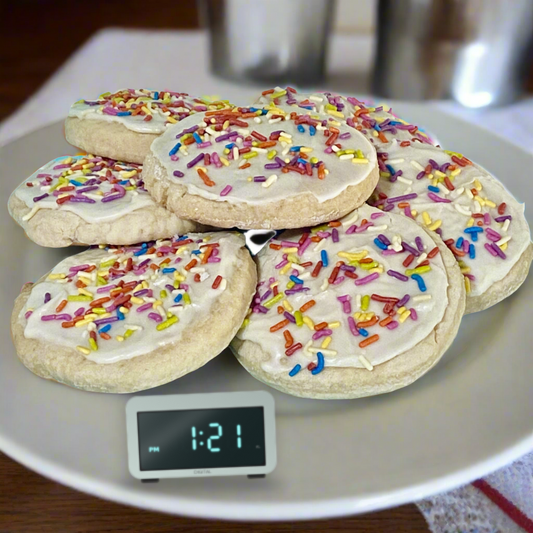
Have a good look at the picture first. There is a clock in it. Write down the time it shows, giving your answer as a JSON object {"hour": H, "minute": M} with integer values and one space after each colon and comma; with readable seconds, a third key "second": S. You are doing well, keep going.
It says {"hour": 1, "minute": 21}
